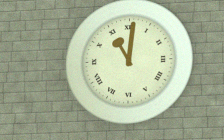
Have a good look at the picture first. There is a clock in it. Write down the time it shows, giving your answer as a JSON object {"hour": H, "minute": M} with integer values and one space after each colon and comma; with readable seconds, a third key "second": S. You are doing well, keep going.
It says {"hour": 11, "minute": 1}
